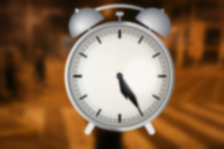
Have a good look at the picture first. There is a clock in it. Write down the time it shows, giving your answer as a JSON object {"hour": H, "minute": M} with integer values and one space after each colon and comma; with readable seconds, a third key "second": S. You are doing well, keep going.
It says {"hour": 5, "minute": 25}
